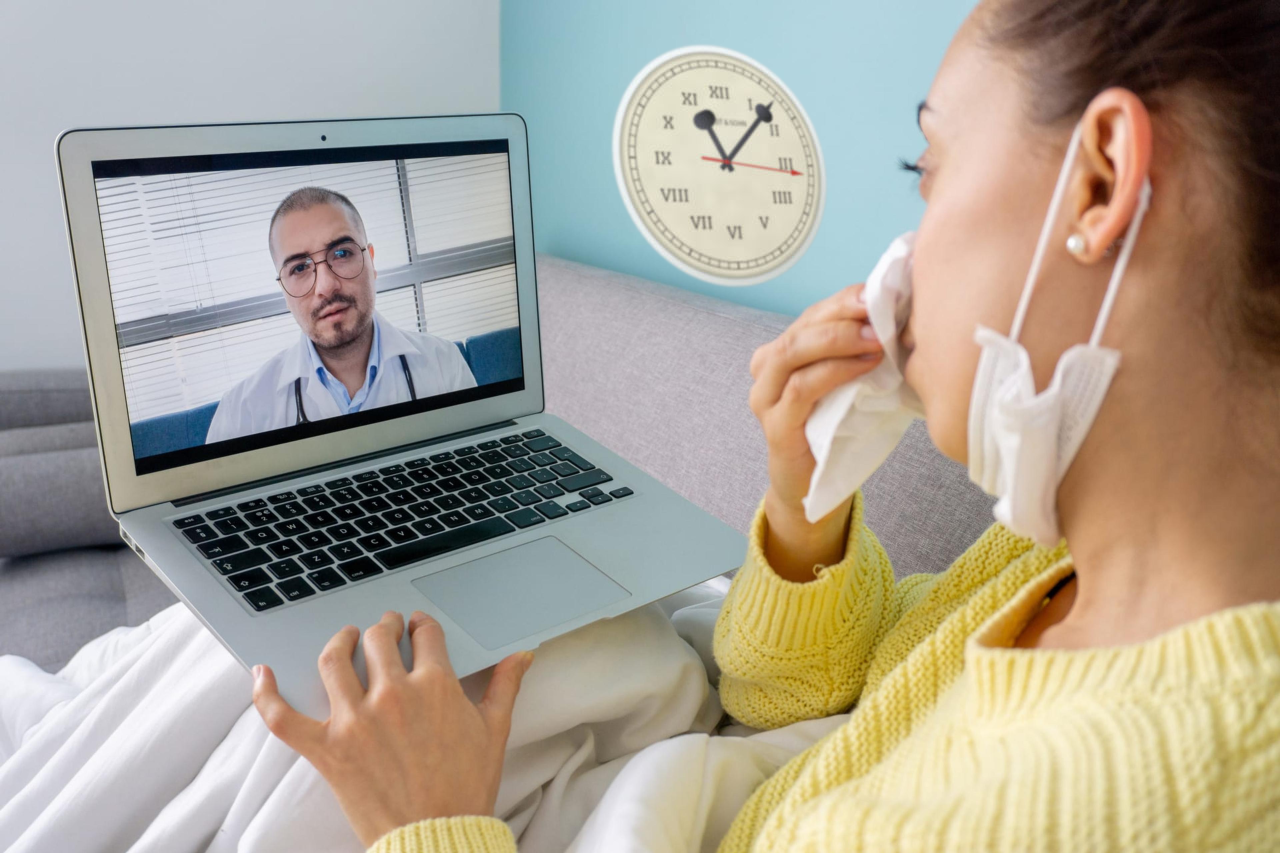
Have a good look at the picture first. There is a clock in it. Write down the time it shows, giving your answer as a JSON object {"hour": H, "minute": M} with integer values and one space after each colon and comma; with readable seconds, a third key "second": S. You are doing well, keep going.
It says {"hour": 11, "minute": 7, "second": 16}
